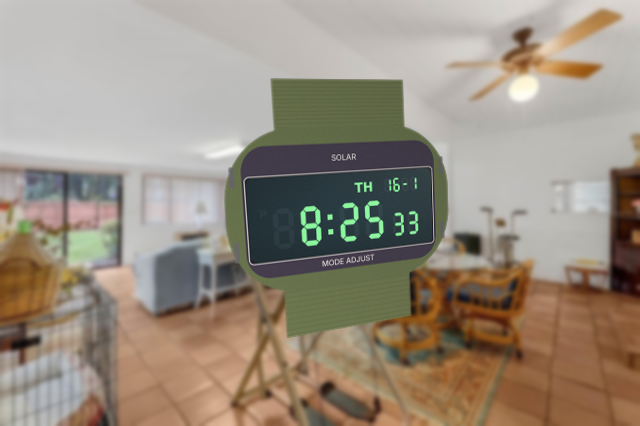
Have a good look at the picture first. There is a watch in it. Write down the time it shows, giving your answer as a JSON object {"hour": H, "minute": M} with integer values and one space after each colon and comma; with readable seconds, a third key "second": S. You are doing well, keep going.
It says {"hour": 8, "minute": 25, "second": 33}
